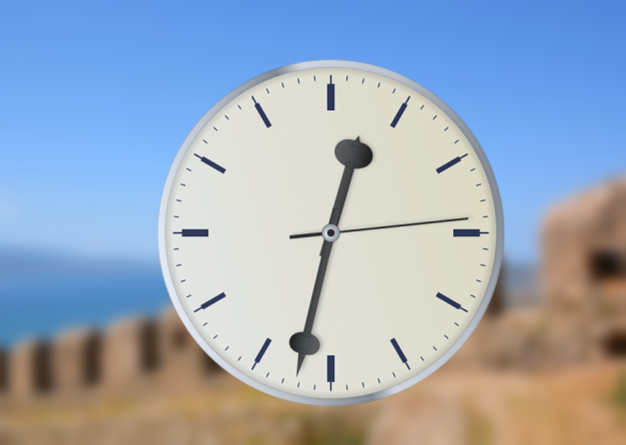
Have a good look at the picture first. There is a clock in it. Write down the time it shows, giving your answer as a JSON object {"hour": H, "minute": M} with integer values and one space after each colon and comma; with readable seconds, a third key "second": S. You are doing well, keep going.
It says {"hour": 12, "minute": 32, "second": 14}
